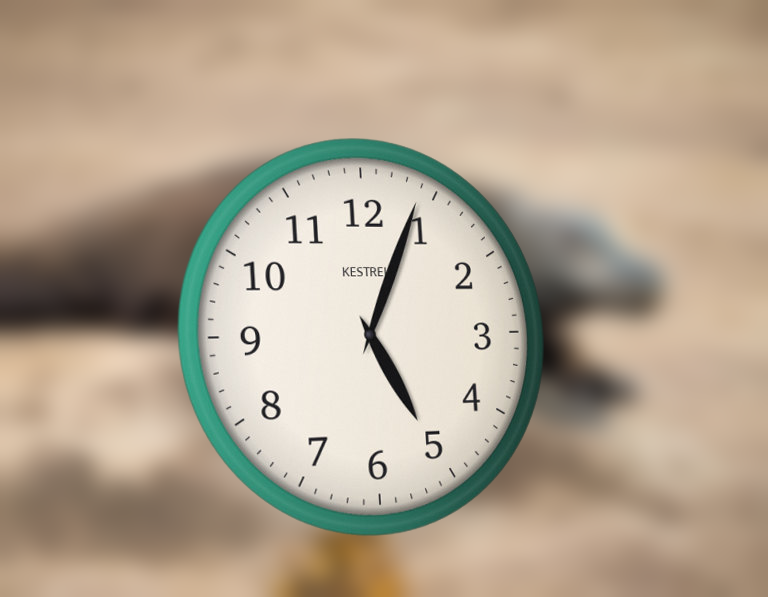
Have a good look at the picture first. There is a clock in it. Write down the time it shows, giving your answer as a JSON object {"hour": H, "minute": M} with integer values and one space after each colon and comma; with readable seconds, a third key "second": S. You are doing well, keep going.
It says {"hour": 5, "minute": 4}
